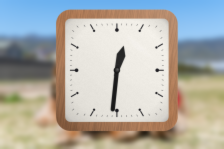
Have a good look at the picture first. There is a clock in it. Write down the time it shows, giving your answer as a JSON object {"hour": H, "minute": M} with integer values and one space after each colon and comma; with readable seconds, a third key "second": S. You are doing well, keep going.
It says {"hour": 12, "minute": 31}
